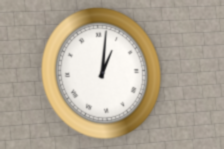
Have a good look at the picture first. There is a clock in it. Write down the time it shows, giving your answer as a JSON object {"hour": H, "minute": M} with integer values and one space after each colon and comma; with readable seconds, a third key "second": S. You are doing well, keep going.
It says {"hour": 1, "minute": 2}
